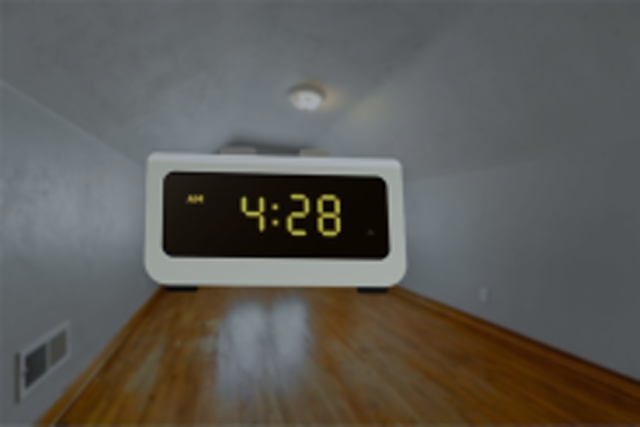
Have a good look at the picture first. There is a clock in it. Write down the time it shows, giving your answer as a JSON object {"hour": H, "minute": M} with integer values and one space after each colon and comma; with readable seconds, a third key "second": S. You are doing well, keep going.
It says {"hour": 4, "minute": 28}
